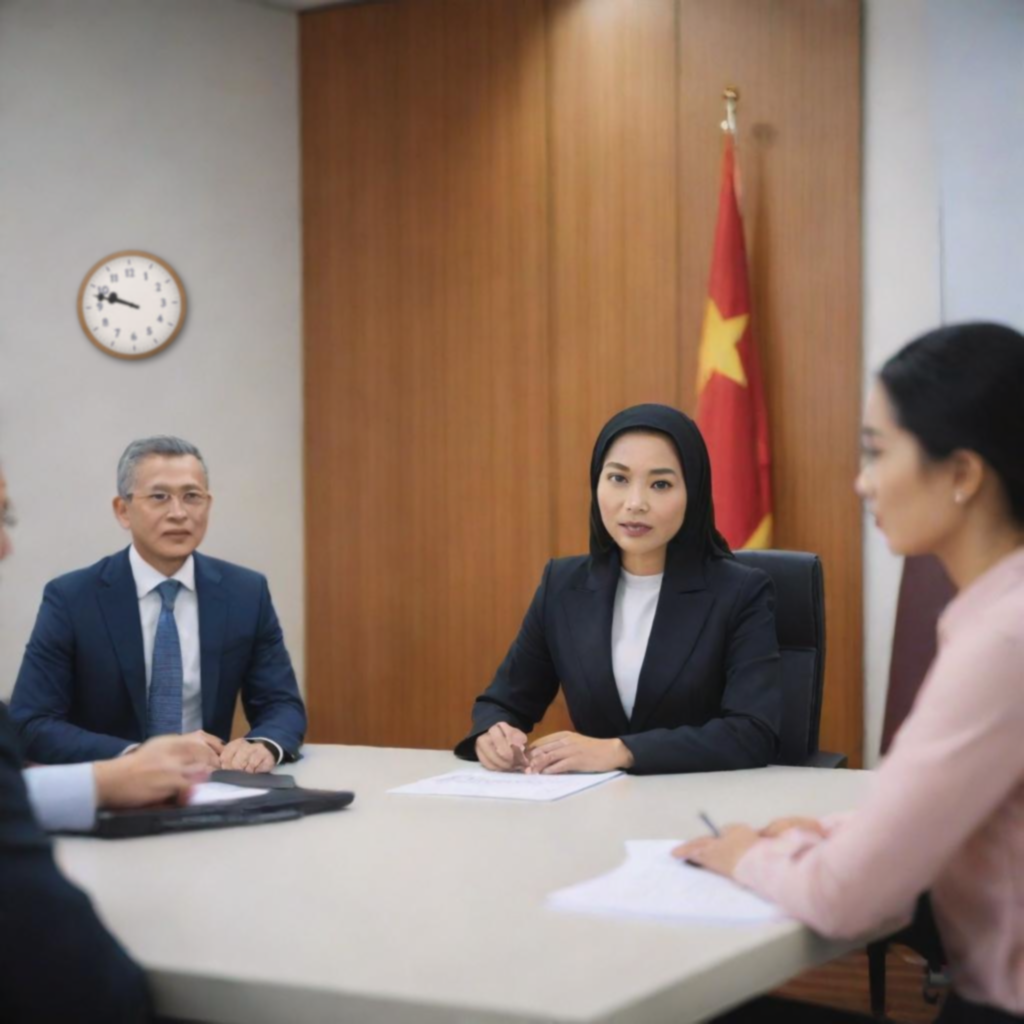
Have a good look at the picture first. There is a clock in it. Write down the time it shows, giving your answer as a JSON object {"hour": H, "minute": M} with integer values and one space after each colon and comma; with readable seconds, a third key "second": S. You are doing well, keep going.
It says {"hour": 9, "minute": 48}
